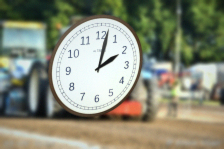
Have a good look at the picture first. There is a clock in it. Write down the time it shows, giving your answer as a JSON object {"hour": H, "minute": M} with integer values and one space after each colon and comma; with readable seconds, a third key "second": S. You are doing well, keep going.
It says {"hour": 2, "minute": 2}
